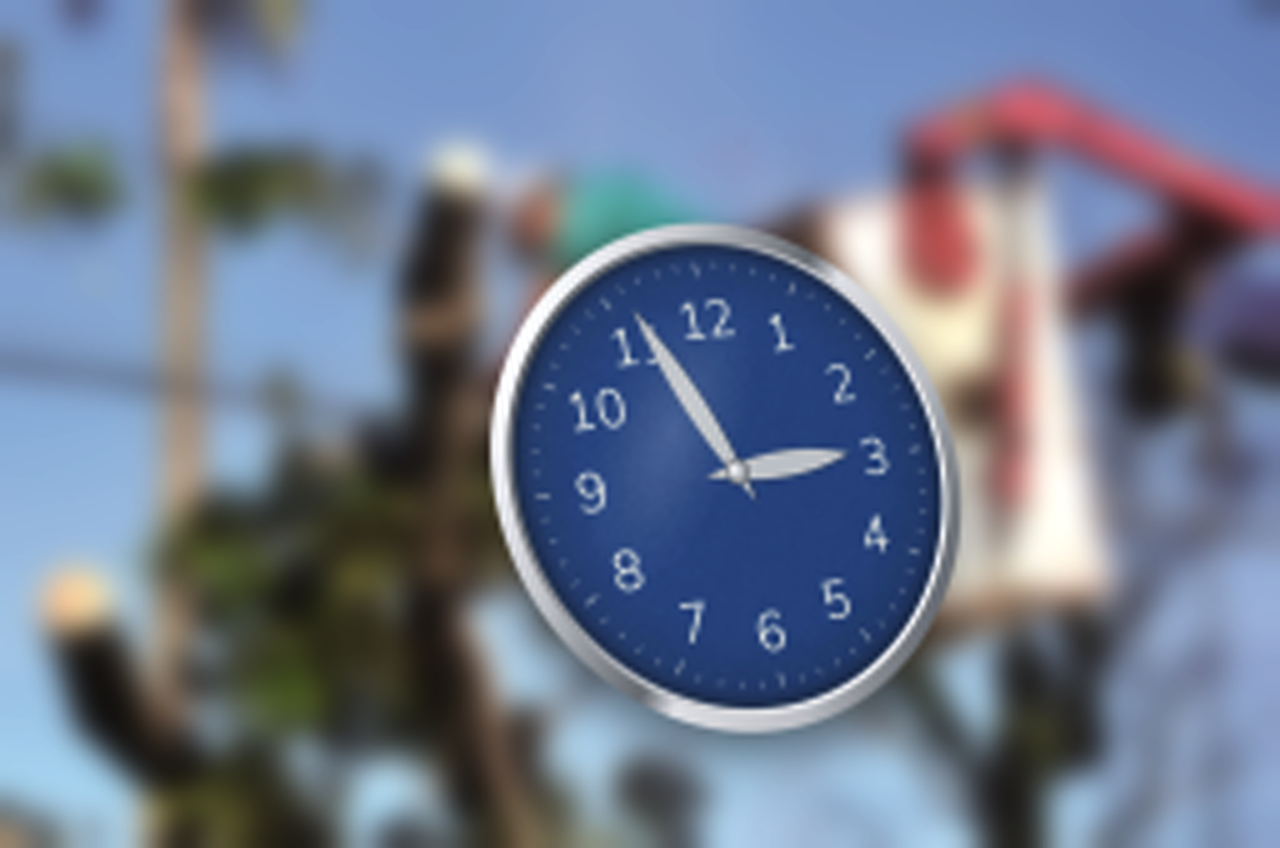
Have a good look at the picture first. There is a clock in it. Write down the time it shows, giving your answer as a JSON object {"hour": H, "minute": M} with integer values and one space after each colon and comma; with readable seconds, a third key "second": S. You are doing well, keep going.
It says {"hour": 2, "minute": 56}
